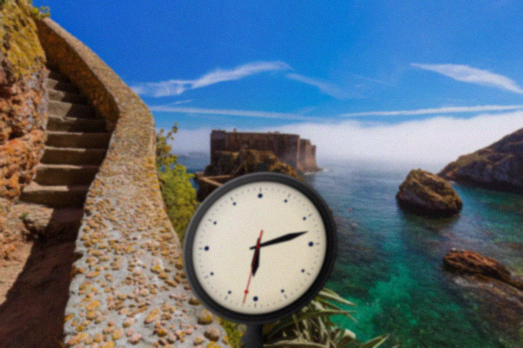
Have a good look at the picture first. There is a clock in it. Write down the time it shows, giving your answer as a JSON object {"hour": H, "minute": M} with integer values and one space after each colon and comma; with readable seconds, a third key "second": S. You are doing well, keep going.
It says {"hour": 6, "minute": 12, "second": 32}
